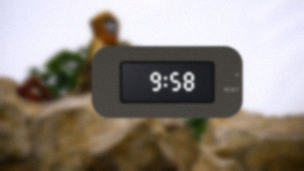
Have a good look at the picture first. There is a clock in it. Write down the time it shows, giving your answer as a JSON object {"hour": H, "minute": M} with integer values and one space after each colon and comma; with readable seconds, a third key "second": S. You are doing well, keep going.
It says {"hour": 9, "minute": 58}
